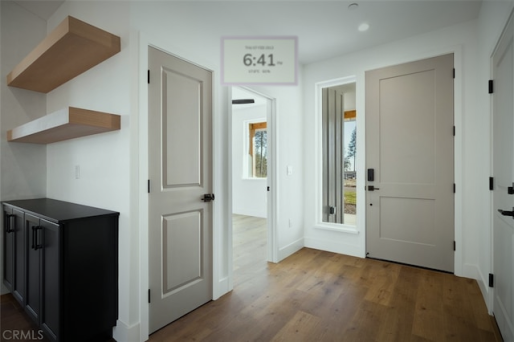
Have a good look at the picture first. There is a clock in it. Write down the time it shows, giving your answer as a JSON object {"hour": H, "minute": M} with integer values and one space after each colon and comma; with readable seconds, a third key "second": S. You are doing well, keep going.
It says {"hour": 6, "minute": 41}
